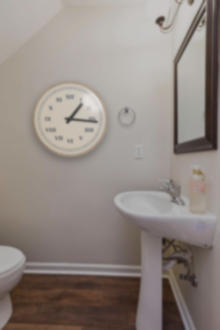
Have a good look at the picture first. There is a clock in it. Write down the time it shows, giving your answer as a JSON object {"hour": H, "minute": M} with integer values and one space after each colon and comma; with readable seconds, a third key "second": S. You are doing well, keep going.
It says {"hour": 1, "minute": 16}
